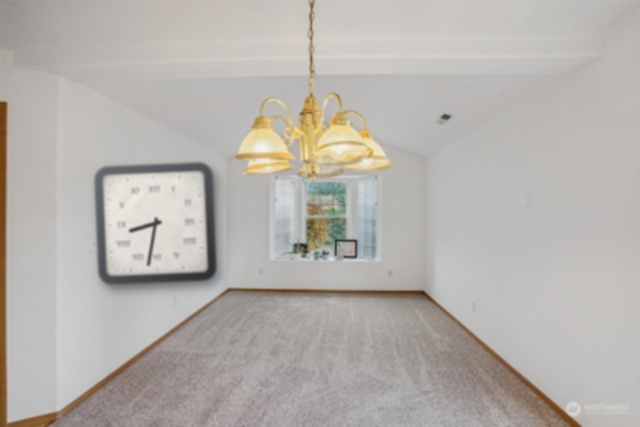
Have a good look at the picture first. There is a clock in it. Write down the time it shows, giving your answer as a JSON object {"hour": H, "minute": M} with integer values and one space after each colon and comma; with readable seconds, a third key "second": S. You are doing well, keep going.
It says {"hour": 8, "minute": 32}
